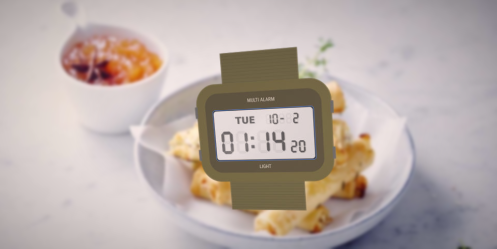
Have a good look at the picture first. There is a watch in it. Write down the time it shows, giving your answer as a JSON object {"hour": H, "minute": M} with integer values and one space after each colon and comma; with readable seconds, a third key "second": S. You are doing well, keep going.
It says {"hour": 1, "minute": 14, "second": 20}
